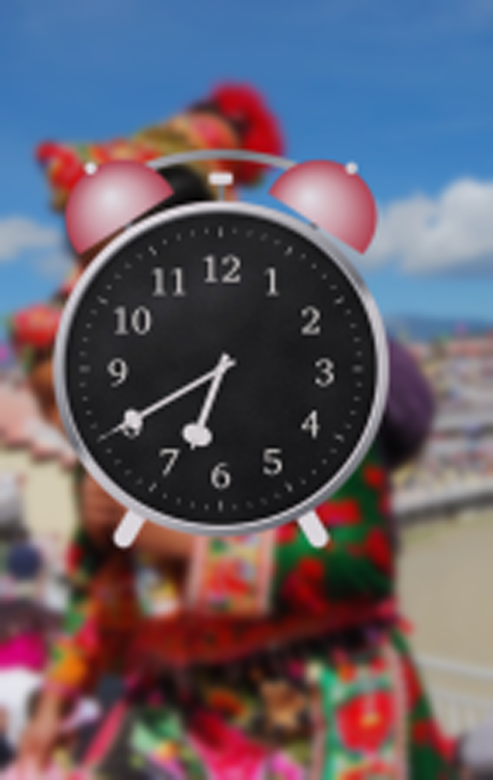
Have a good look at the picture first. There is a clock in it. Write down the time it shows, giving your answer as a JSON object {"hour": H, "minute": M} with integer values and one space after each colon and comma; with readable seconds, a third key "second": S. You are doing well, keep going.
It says {"hour": 6, "minute": 40}
